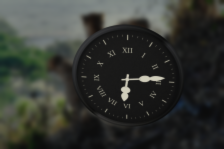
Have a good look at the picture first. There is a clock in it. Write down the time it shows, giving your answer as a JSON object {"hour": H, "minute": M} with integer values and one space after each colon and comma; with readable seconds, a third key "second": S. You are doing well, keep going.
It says {"hour": 6, "minute": 14}
